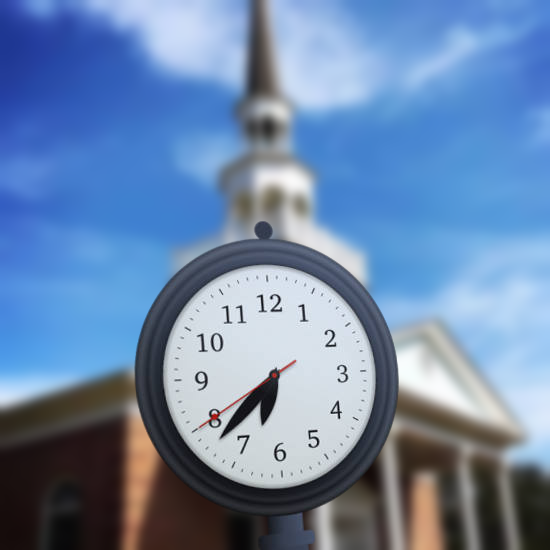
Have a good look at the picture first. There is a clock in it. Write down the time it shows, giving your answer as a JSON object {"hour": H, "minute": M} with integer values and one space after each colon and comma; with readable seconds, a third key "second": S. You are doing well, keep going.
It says {"hour": 6, "minute": 37, "second": 40}
